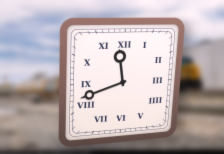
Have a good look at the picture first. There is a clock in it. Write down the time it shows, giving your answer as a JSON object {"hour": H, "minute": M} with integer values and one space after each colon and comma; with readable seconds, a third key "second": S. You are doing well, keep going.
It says {"hour": 11, "minute": 42}
